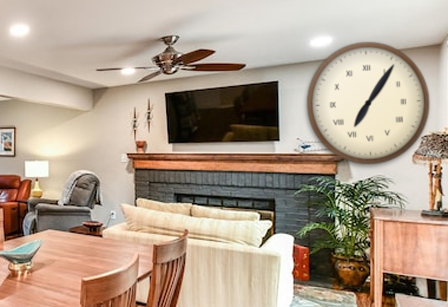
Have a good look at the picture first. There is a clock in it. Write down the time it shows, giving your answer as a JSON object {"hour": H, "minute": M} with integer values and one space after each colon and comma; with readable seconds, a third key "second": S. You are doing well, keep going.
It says {"hour": 7, "minute": 6}
